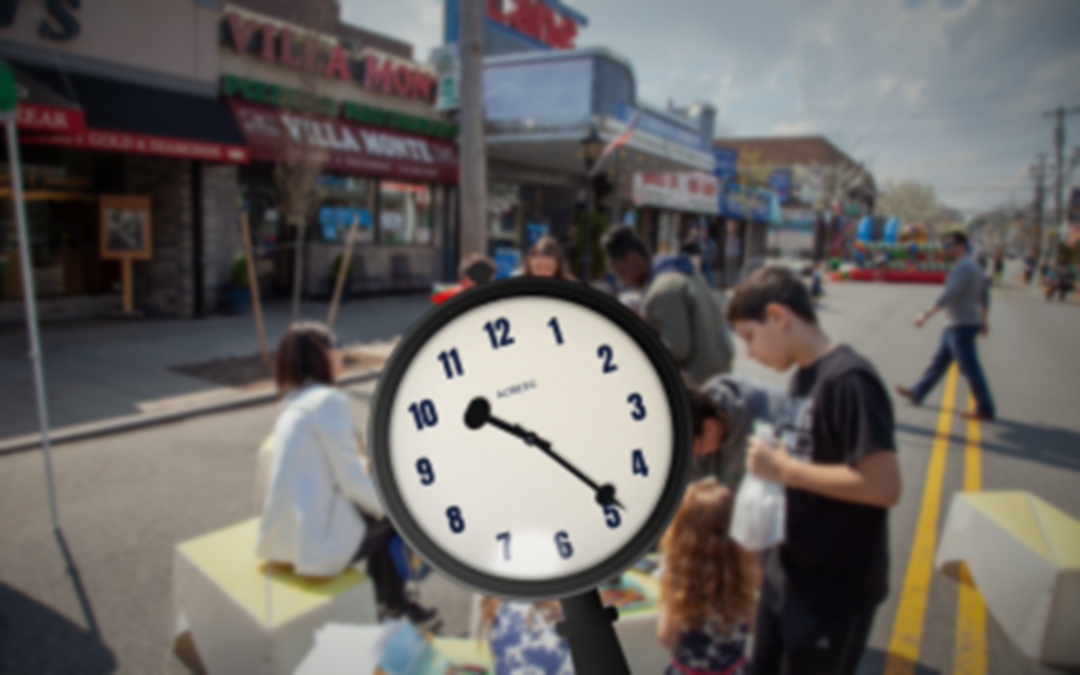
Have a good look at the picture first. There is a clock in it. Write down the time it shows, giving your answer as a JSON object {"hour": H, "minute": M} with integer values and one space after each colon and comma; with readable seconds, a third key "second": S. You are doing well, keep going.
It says {"hour": 10, "minute": 24}
